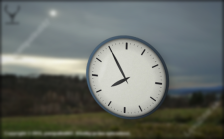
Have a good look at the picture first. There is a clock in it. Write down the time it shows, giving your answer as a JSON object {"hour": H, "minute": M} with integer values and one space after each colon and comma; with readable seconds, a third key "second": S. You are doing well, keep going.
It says {"hour": 7, "minute": 55}
